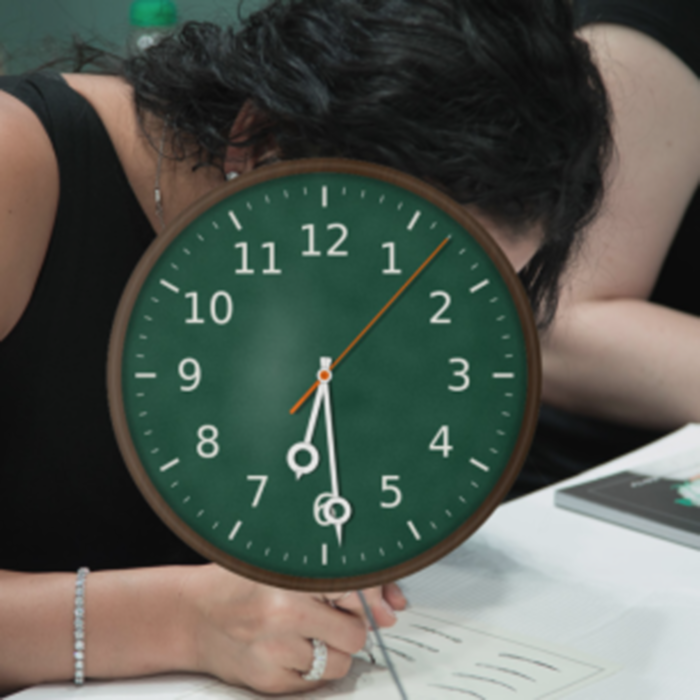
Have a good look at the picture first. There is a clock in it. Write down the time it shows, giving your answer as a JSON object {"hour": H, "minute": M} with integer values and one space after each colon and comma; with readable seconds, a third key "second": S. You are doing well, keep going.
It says {"hour": 6, "minute": 29, "second": 7}
